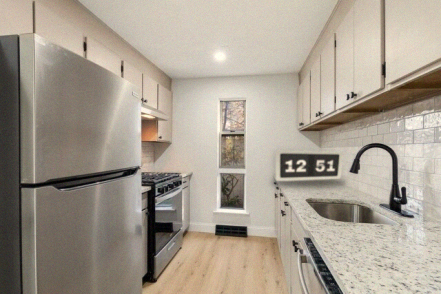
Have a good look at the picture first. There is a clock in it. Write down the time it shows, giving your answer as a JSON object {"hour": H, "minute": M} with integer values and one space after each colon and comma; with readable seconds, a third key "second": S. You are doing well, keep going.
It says {"hour": 12, "minute": 51}
